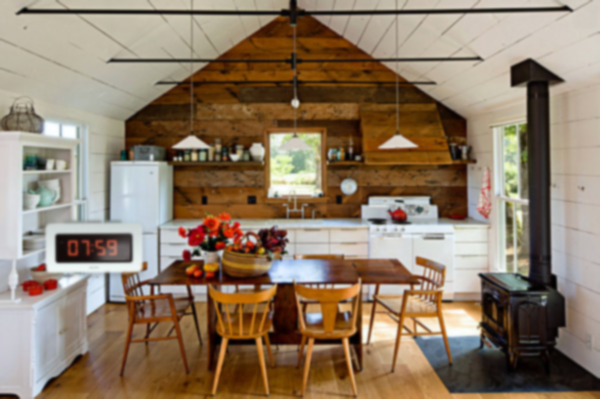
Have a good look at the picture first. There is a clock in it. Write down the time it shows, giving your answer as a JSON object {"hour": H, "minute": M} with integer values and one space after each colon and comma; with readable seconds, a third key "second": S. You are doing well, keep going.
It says {"hour": 7, "minute": 59}
